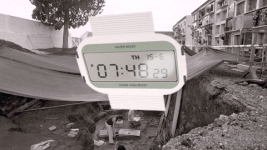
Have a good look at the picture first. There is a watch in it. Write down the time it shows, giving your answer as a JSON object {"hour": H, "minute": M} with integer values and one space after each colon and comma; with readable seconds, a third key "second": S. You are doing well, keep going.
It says {"hour": 7, "minute": 48, "second": 29}
